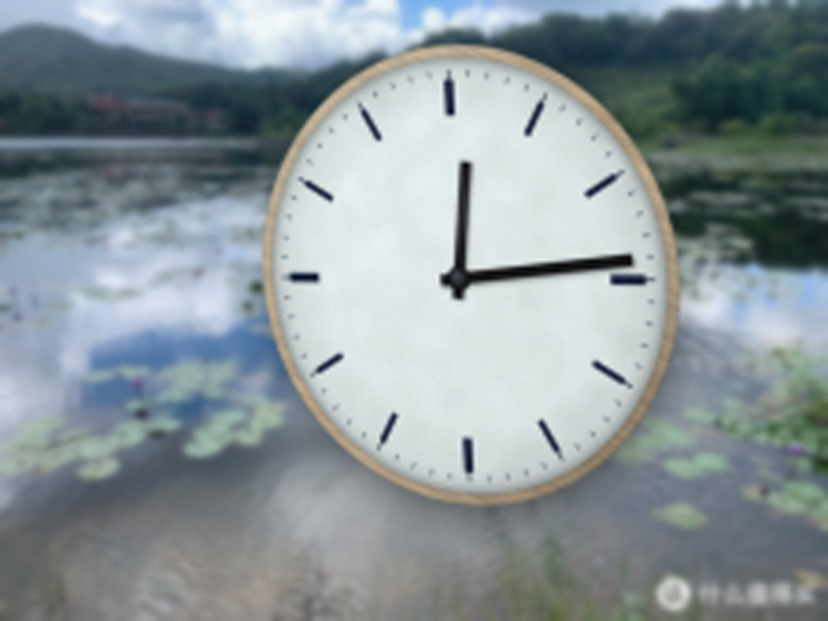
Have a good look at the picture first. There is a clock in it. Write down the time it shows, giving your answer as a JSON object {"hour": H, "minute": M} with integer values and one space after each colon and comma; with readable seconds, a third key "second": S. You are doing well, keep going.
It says {"hour": 12, "minute": 14}
